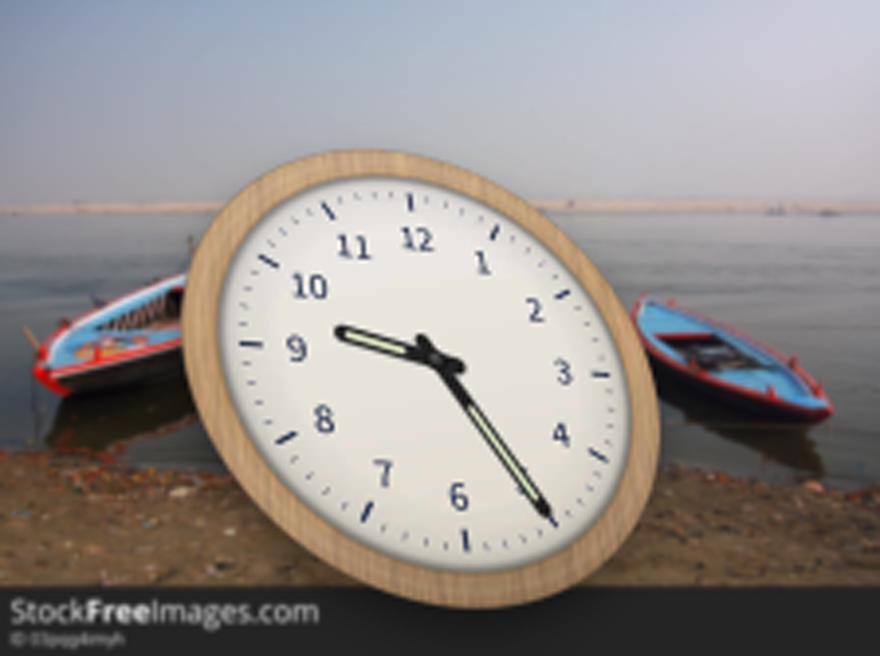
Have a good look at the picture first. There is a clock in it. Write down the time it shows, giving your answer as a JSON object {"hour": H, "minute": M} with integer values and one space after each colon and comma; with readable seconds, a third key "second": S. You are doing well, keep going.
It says {"hour": 9, "minute": 25}
